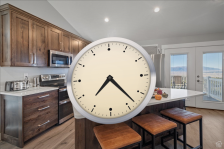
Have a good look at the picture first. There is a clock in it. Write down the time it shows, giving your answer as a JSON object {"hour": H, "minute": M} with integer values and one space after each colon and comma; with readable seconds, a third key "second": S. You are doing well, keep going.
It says {"hour": 7, "minute": 23}
